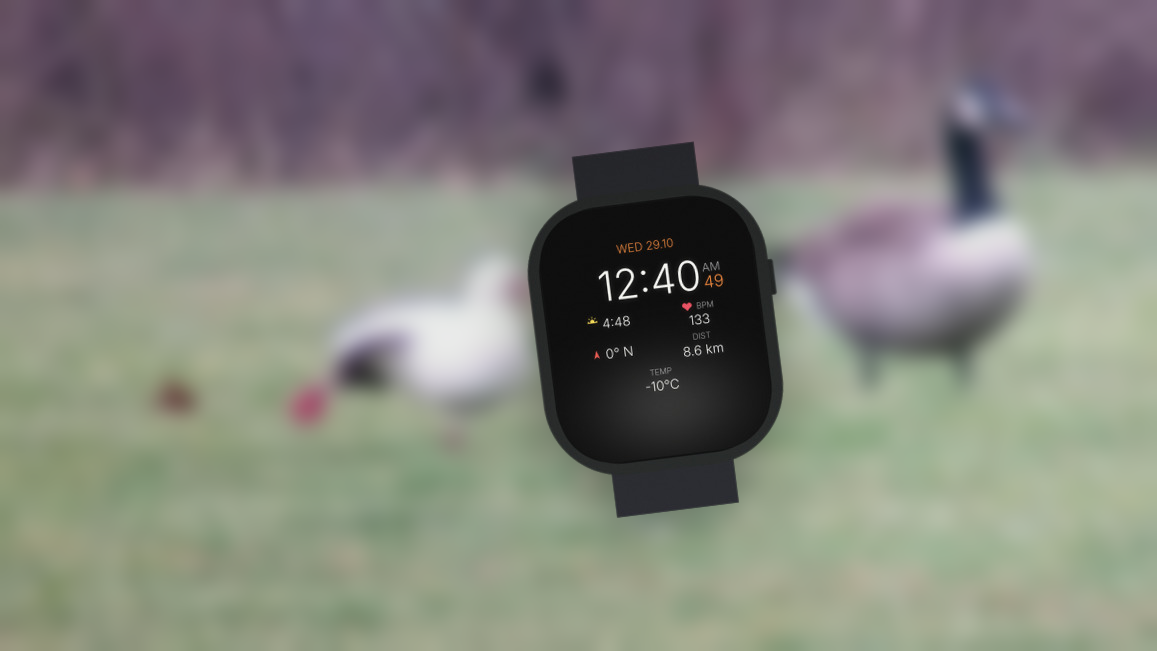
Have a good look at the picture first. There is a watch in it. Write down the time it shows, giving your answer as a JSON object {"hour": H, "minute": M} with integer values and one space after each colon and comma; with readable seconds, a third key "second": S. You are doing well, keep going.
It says {"hour": 12, "minute": 40, "second": 49}
